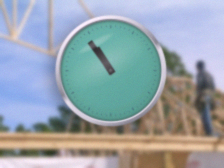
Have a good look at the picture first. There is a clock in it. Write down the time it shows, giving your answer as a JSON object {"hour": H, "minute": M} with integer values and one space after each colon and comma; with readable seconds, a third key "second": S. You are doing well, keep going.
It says {"hour": 10, "minute": 54}
